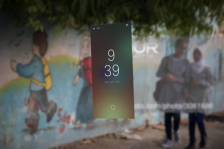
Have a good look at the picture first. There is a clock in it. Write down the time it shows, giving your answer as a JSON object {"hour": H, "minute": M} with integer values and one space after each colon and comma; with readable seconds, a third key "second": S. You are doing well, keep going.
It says {"hour": 9, "minute": 39}
